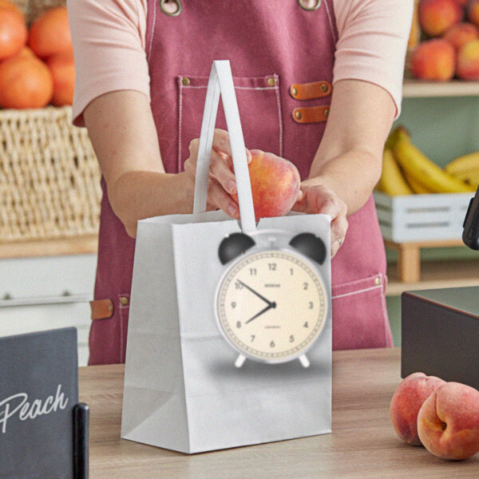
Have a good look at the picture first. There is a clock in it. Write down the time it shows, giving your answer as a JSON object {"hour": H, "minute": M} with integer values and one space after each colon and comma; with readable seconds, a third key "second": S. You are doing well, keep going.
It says {"hour": 7, "minute": 51}
